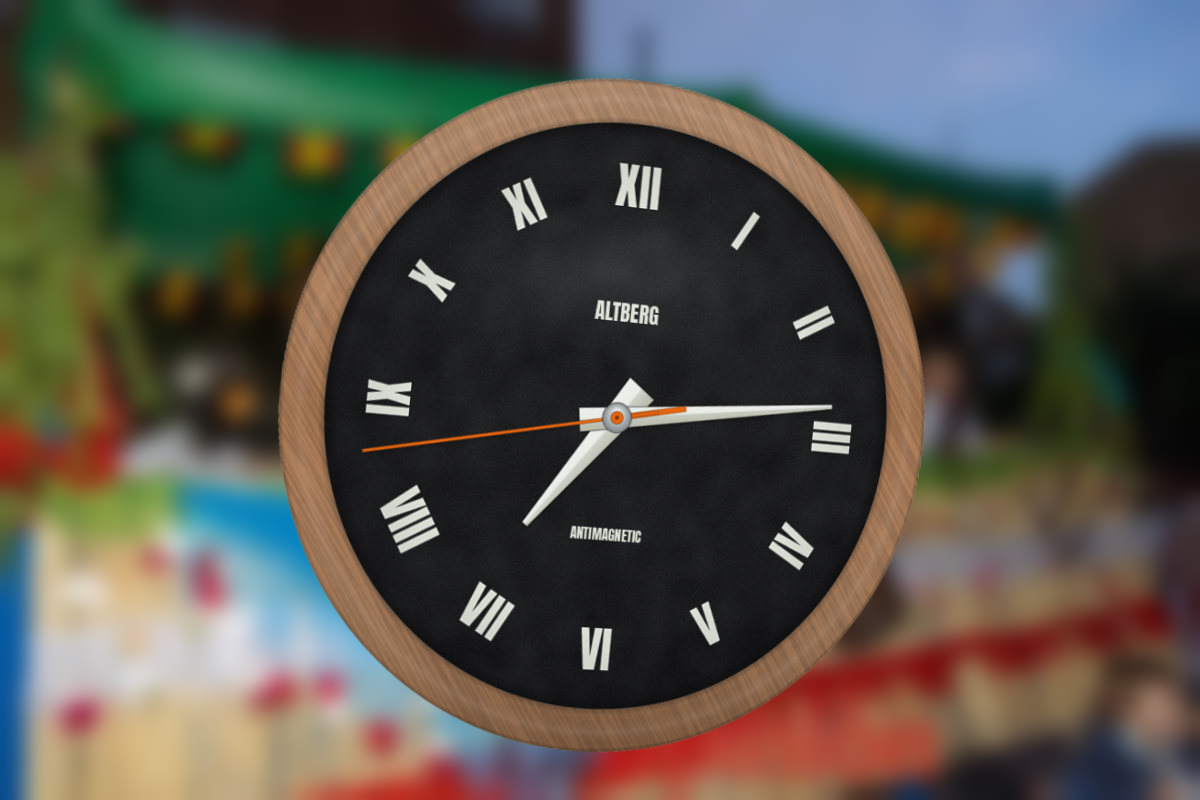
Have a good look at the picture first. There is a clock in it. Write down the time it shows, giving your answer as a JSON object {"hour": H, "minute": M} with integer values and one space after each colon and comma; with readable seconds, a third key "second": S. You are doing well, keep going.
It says {"hour": 7, "minute": 13, "second": 43}
